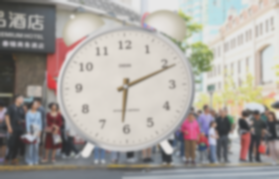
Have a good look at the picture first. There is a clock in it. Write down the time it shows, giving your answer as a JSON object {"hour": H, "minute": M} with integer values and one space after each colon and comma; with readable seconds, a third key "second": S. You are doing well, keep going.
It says {"hour": 6, "minute": 11}
